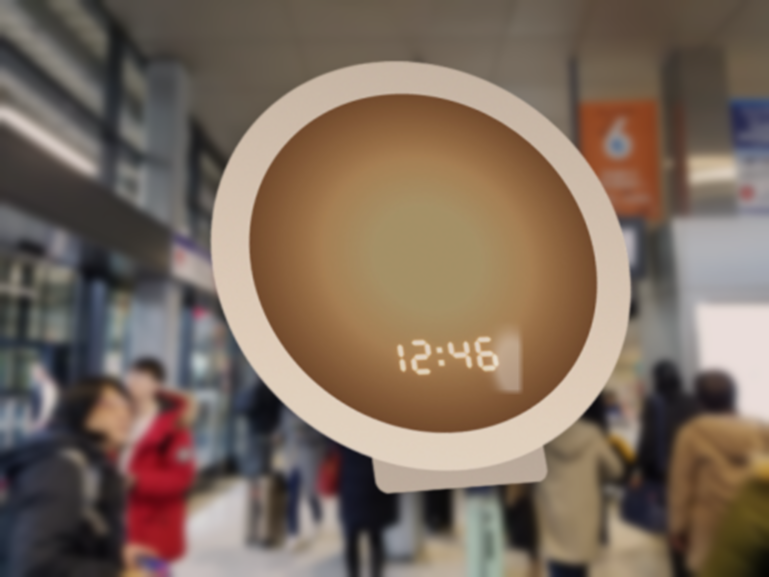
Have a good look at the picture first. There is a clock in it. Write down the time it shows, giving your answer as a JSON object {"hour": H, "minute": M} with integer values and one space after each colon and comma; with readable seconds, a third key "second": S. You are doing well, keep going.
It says {"hour": 12, "minute": 46}
